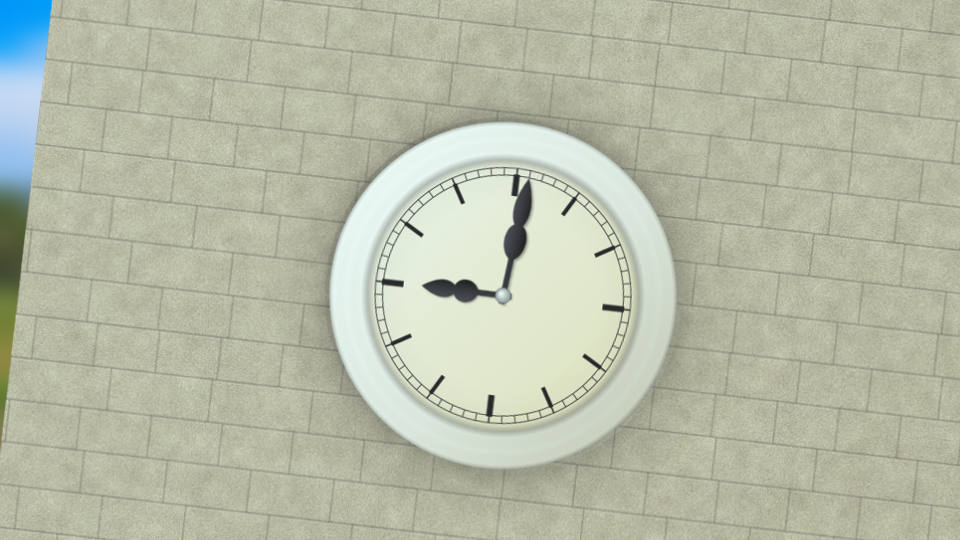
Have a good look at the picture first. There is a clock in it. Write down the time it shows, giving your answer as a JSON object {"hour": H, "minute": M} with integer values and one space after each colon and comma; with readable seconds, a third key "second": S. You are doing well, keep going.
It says {"hour": 9, "minute": 1}
